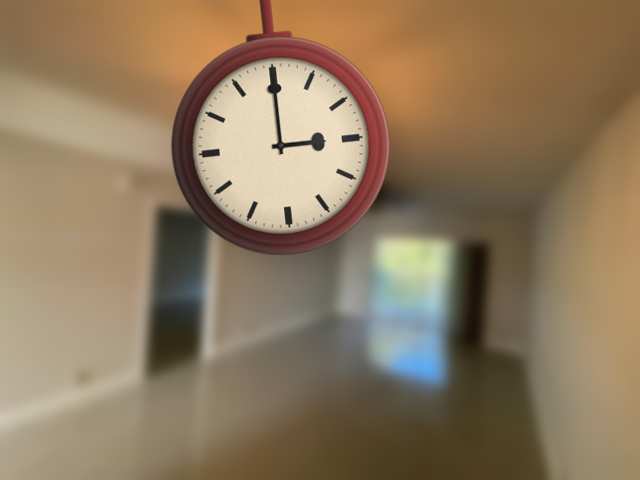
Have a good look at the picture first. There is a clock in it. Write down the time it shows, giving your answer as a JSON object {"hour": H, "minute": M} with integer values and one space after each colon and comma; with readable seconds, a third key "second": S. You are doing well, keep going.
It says {"hour": 3, "minute": 0}
